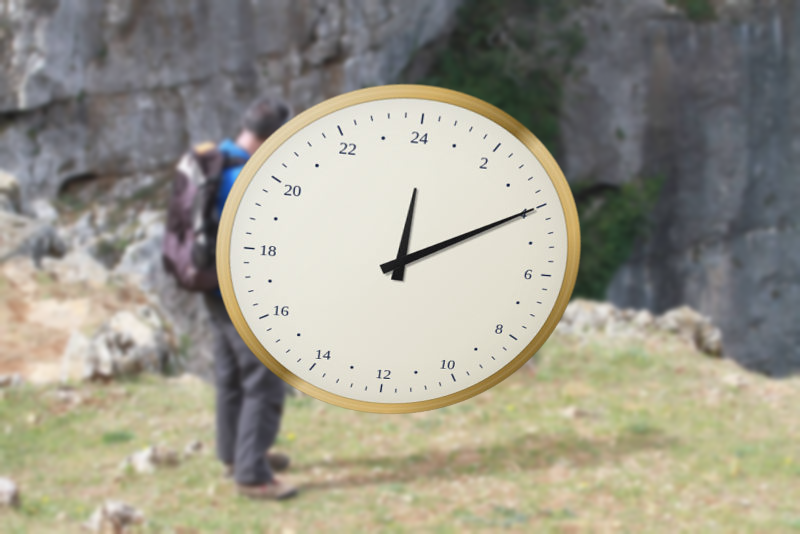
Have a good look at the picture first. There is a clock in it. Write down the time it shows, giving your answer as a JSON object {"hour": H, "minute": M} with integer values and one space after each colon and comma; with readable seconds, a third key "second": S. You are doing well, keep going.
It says {"hour": 0, "minute": 10}
